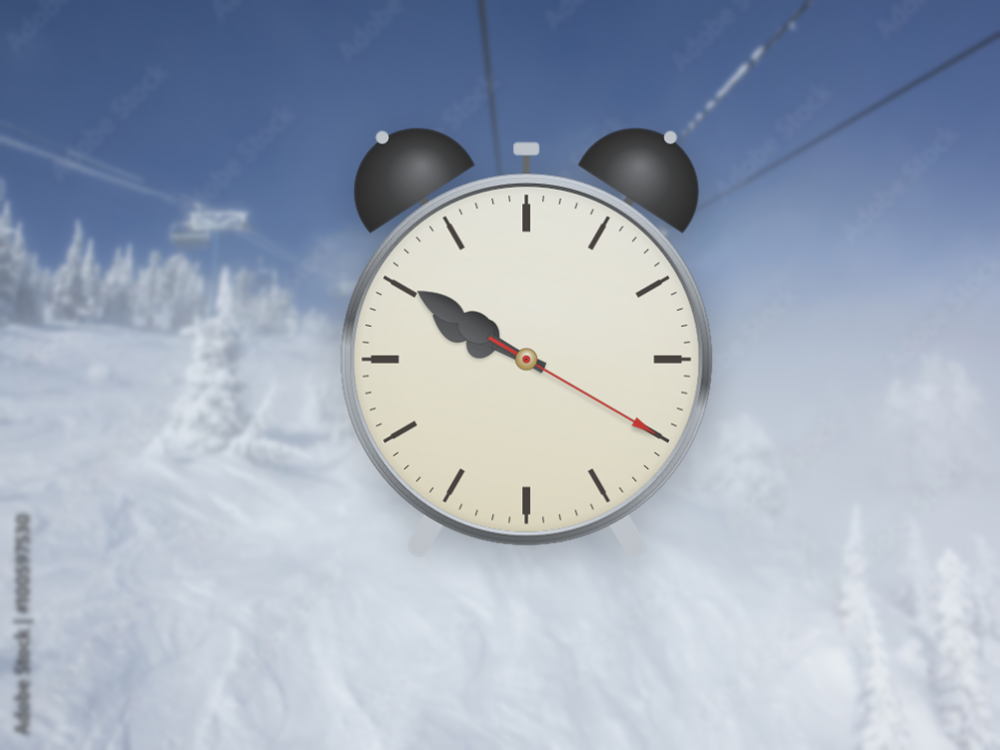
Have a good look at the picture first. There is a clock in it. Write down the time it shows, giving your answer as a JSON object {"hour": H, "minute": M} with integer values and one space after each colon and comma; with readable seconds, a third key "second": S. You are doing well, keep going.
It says {"hour": 9, "minute": 50, "second": 20}
